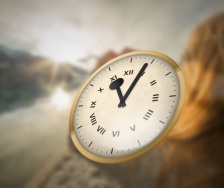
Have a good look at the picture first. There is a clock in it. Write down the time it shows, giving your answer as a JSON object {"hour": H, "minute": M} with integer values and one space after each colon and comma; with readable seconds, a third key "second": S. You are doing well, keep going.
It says {"hour": 11, "minute": 4}
